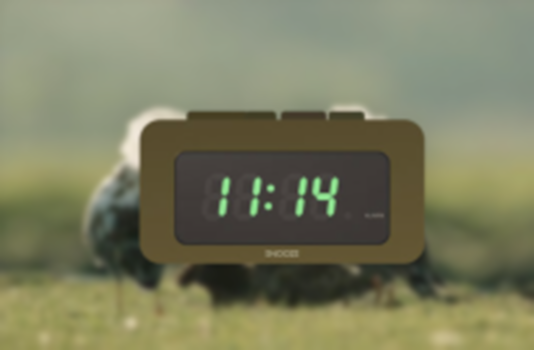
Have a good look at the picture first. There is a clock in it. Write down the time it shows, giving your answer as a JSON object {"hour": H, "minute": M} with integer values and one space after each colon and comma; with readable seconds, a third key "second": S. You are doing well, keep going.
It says {"hour": 11, "minute": 14}
